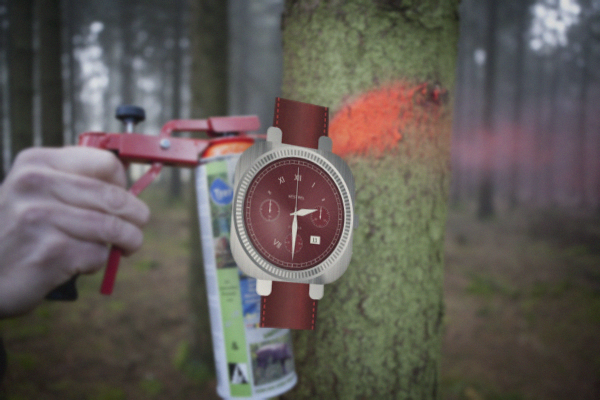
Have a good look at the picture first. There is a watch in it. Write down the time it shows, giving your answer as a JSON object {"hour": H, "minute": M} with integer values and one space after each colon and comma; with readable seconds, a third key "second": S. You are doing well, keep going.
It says {"hour": 2, "minute": 30}
